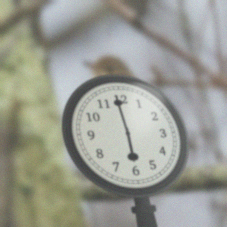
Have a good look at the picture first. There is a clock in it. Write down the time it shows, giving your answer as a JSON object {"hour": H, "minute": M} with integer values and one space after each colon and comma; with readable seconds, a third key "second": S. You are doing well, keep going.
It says {"hour": 5, "minute": 59}
